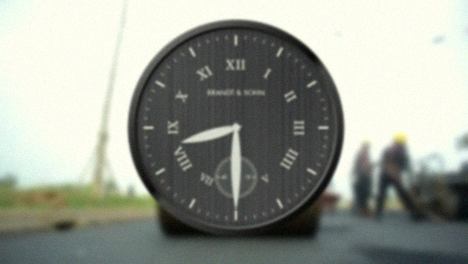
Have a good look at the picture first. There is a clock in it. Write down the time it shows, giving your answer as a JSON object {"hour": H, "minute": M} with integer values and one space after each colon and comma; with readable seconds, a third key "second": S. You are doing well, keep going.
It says {"hour": 8, "minute": 30}
